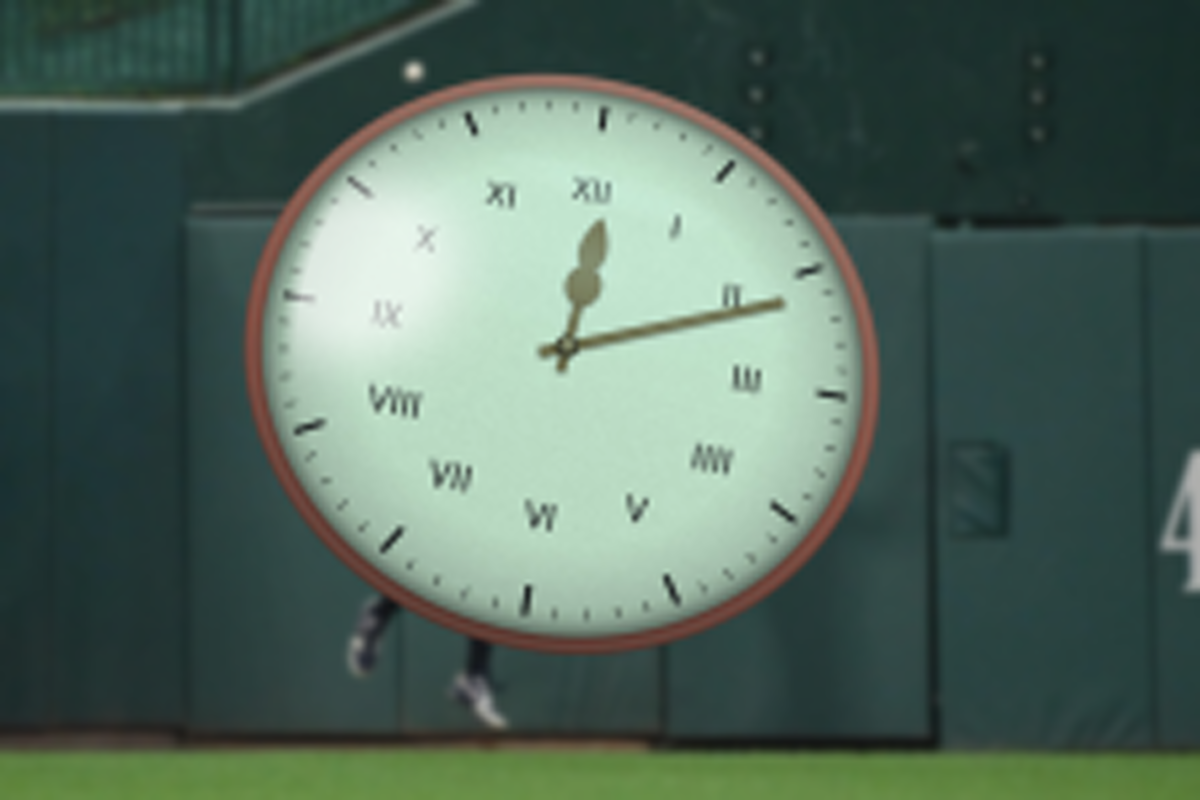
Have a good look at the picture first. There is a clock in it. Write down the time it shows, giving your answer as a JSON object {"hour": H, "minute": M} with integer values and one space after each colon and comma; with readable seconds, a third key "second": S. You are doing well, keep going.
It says {"hour": 12, "minute": 11}
